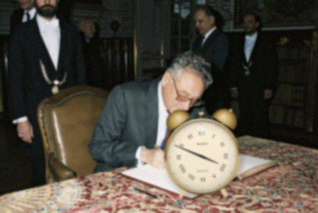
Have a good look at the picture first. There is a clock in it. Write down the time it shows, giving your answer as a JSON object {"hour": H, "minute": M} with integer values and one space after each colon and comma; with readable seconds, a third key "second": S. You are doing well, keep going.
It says {"hour": 3, "minute": 49}
